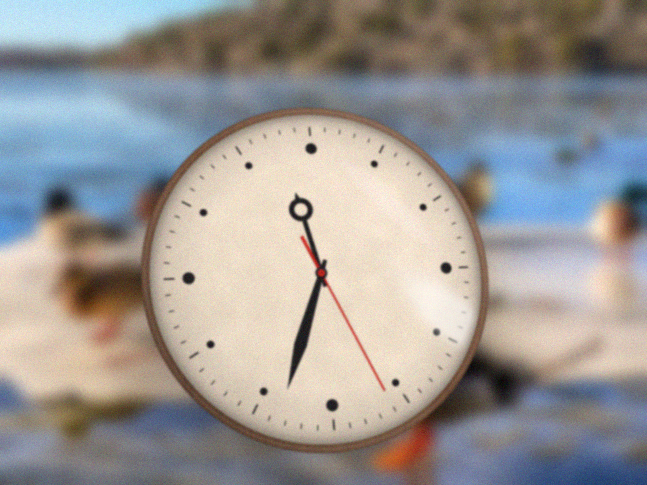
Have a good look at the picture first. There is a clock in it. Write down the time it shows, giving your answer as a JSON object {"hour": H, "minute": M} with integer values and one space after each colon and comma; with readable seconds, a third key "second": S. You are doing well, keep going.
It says {"hour": 11, "minute": 33, "second": 26}
